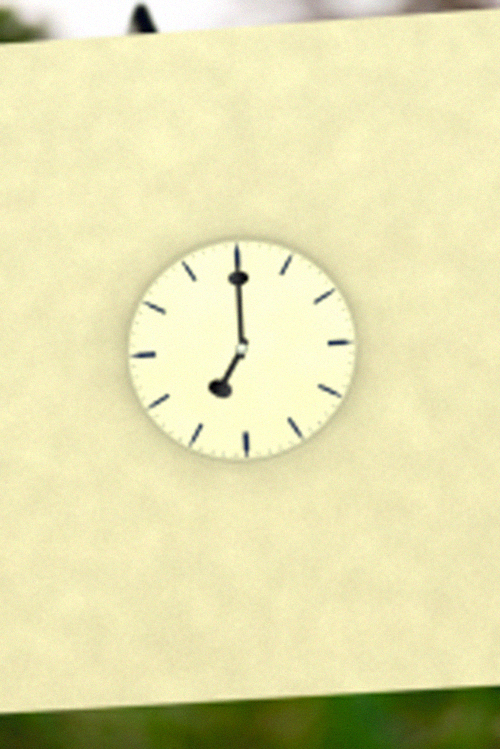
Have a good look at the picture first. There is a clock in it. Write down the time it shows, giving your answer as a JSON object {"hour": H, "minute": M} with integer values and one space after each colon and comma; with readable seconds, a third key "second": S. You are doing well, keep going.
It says {"hour": 7, "minute": 0}
